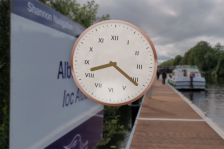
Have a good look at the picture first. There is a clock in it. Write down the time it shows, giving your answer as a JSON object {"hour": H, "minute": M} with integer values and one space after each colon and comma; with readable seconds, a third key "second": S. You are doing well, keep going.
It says {"hour": 8, "minute": 21}
